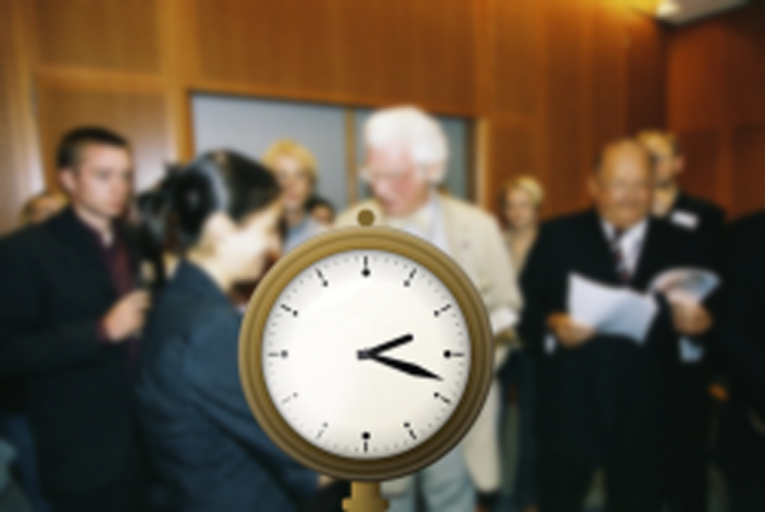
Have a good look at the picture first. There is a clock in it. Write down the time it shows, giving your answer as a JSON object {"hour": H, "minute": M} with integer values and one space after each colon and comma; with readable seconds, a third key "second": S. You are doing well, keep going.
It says {"hour": 2, "minute": 18}
